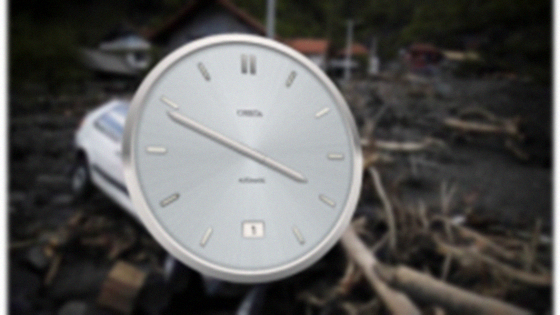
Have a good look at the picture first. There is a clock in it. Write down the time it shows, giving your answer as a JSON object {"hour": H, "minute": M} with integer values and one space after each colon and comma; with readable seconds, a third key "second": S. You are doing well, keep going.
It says {"hour": 3, "minute": 49}
